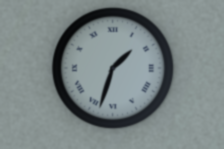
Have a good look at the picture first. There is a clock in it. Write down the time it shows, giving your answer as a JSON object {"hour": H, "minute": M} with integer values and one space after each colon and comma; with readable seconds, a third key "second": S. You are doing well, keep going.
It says {"hour": 1, "minute": 33}
